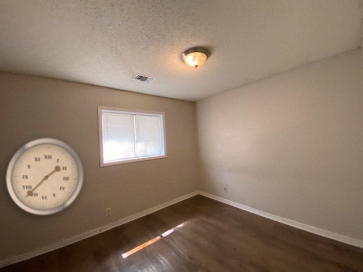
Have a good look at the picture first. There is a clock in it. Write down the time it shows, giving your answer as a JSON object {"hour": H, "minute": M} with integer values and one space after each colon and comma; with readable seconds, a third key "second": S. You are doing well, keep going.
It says {"hour": 1, "minute": 37}
